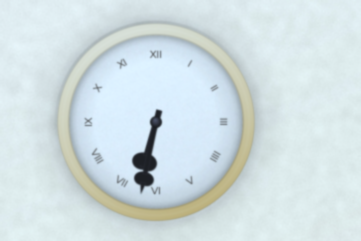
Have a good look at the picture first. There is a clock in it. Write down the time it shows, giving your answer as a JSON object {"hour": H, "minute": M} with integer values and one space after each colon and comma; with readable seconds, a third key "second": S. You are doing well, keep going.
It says {"hour": 6, "minute": 32}
